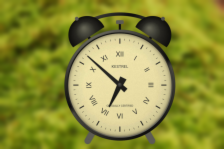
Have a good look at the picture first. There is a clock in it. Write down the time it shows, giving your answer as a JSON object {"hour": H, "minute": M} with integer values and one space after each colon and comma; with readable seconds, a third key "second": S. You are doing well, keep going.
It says {"hour": 6, "minute": 52}
